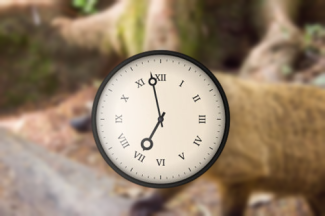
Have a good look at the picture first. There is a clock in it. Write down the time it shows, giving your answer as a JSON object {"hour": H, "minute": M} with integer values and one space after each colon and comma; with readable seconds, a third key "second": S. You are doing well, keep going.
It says {"hour": 6, "minute": 58}
